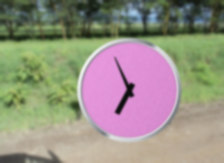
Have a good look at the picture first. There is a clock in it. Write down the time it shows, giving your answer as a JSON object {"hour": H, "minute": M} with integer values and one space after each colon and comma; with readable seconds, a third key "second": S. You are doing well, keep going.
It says {"hour": 6, "minute": 56}
